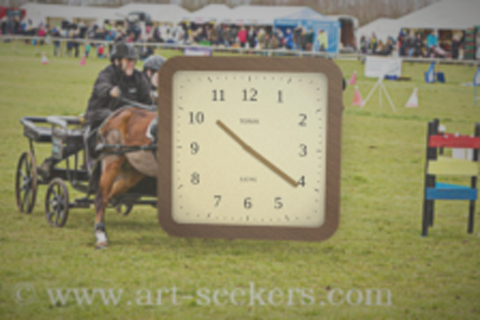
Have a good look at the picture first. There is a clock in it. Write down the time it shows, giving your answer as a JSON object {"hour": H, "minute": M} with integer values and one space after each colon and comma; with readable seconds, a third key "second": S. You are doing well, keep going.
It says {"hour": 10, "minute": 21}
